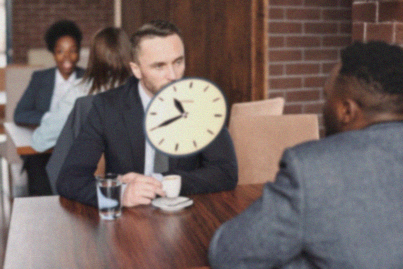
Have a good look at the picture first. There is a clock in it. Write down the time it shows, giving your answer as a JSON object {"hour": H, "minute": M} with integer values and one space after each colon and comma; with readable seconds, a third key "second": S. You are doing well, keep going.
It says {"hour": 10, "minute": 40}
